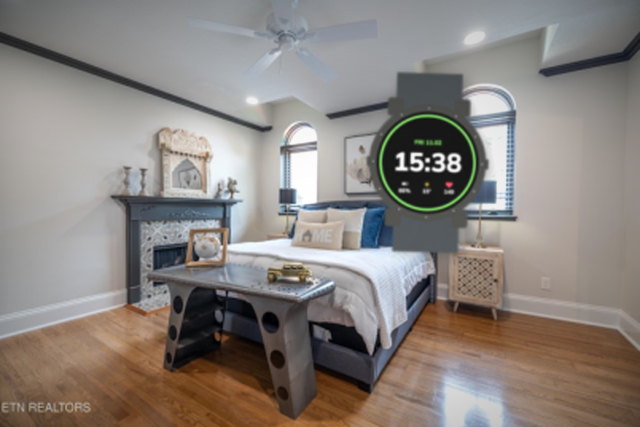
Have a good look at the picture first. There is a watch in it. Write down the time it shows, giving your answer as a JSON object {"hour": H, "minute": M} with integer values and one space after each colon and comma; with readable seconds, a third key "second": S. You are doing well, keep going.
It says {"hour": 15, "minute": 38}
